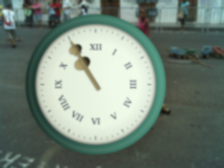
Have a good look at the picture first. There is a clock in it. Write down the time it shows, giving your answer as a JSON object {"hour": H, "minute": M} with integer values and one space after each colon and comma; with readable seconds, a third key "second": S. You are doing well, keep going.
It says {"hour": 10, "minute": 55}
